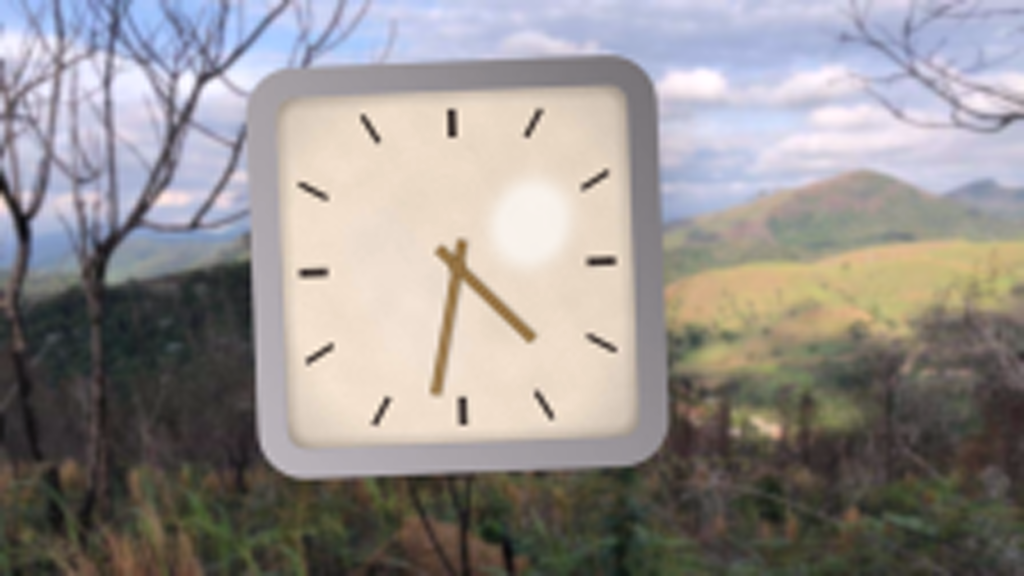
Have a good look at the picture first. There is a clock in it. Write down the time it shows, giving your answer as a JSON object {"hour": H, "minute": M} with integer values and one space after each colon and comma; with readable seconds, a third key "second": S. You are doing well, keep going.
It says {"hour": 4, "minute": 32}
